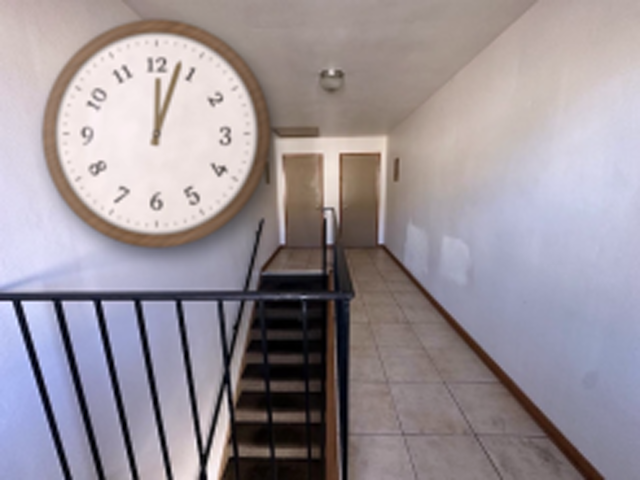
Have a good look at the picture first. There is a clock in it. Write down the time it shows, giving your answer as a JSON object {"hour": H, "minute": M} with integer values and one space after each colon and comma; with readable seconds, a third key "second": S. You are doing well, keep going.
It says {"hour": 12, "minute": 3}
